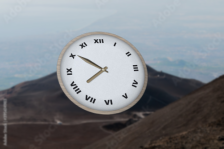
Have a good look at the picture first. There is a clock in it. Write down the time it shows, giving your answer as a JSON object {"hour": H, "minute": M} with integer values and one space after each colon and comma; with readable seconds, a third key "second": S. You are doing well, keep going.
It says {"hour": 7, "minute": 51}
